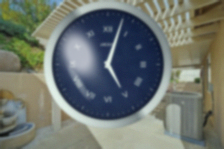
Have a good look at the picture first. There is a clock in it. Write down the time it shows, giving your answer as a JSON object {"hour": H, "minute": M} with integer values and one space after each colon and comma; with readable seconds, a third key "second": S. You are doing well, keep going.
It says {"hour": 5, "minute": 3}
